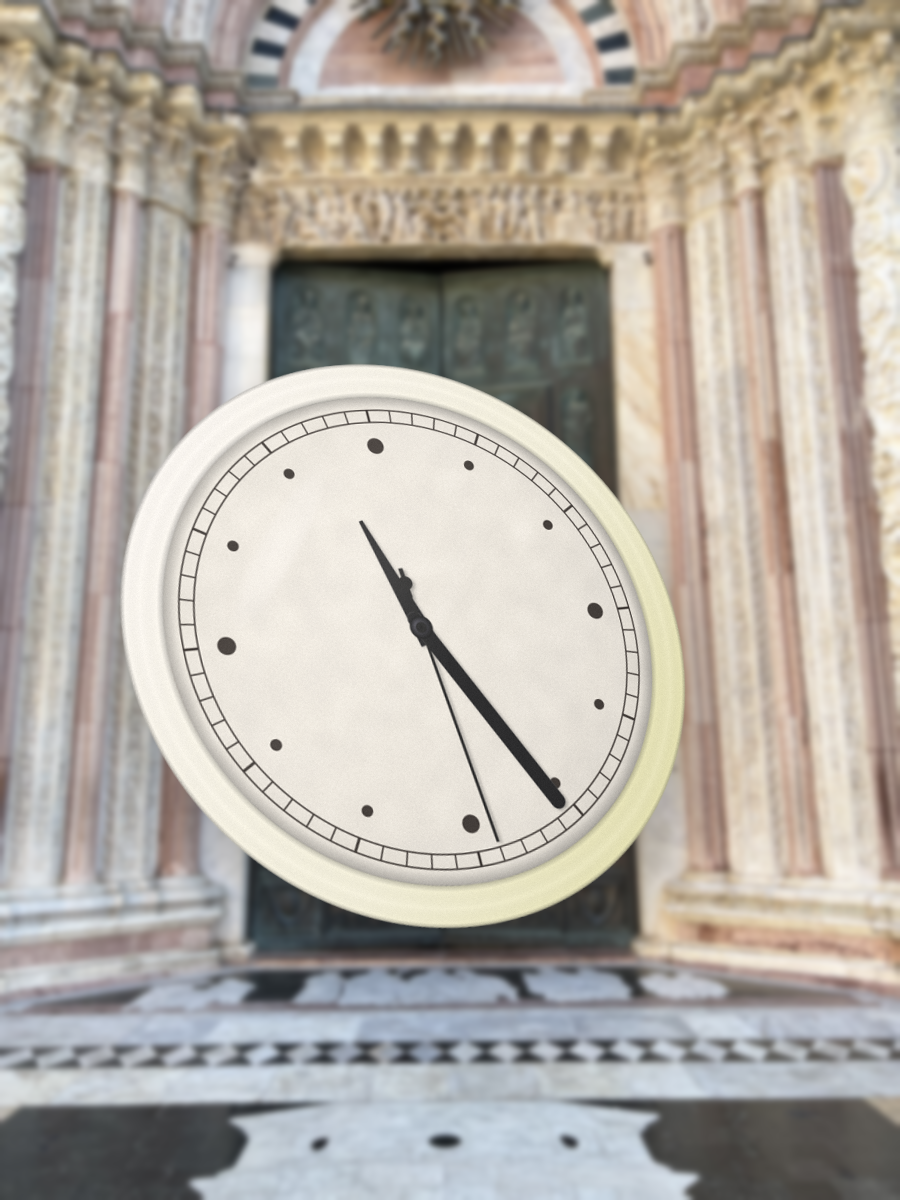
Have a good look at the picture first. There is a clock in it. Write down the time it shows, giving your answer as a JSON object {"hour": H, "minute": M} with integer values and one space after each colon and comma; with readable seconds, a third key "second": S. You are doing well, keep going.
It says {"hour": 11, "minute": 25, "second": 29}
